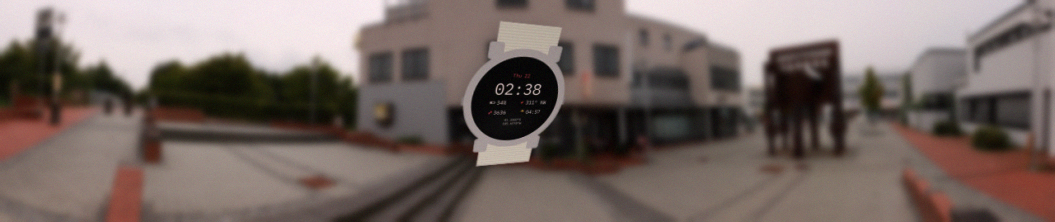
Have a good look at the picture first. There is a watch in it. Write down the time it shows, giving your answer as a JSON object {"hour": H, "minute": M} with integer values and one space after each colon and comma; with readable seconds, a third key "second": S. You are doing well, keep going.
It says {"hour": 2, "minute": 38}
